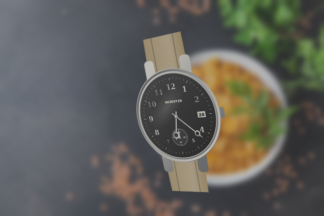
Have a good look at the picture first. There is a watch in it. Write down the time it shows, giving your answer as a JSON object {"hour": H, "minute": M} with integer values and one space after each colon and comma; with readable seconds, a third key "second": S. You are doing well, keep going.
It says {"hour": 6, "minute": 22}
